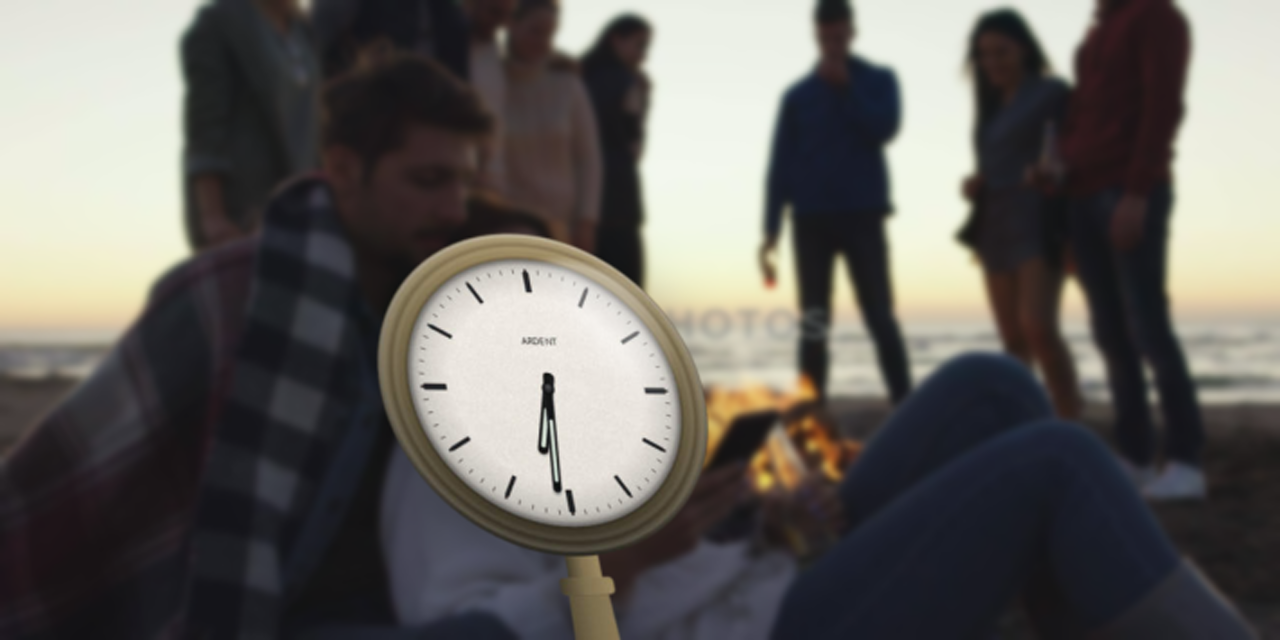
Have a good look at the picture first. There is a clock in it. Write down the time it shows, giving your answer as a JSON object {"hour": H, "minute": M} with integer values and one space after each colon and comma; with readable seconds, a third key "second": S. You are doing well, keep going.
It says {"hour": 6, "minute": 31}
